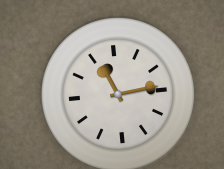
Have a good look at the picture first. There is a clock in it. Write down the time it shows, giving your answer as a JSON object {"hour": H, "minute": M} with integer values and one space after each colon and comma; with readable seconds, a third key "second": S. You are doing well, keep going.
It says {"hour": 11, "minute": 14}
